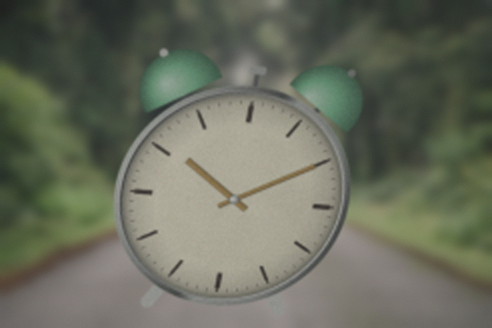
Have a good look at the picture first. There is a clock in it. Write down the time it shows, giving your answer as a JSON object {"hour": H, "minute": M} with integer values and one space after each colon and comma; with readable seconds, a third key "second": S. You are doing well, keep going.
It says {"hour": 10, "minute": 10}
